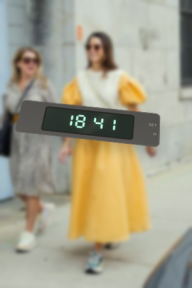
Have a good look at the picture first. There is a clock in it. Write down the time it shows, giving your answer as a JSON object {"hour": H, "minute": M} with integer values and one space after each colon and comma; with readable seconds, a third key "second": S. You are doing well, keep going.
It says {"hour": 18, "minute": 41}
